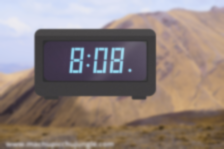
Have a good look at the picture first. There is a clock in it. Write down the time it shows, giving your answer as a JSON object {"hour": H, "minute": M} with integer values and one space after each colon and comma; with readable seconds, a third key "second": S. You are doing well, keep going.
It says {"hour": 8, "minute": 8}
